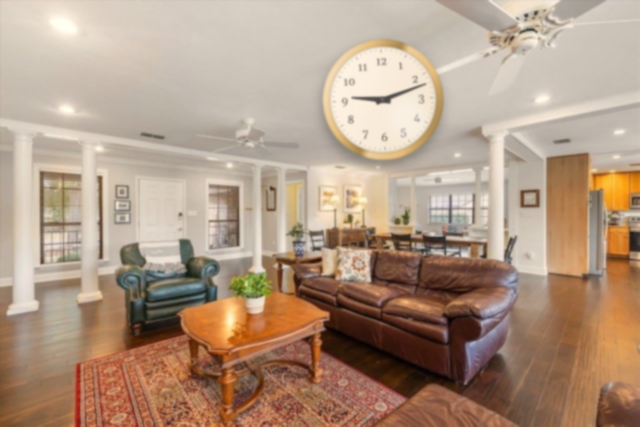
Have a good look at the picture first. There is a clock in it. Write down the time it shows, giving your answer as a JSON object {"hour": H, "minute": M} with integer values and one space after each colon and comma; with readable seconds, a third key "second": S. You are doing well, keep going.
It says {"hour": 9, "minute": 12}
